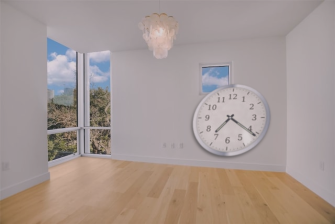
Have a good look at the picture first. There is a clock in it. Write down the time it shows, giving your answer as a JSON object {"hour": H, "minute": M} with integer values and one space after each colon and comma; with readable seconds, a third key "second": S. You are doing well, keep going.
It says {"hour": 7, "minute": 21}
